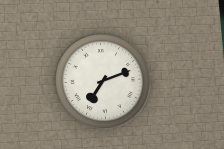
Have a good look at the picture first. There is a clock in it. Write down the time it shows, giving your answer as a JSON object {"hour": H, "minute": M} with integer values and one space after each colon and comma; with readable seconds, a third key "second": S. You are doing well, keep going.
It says {"hour": 7, "minute": 12}
